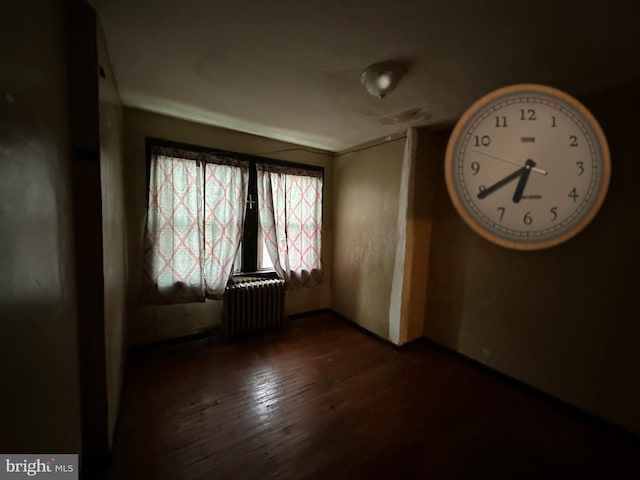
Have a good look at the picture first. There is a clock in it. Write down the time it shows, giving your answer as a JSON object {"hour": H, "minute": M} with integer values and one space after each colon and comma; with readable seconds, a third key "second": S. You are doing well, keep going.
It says {"hour": 6, "minute": 39, "second": 48}
